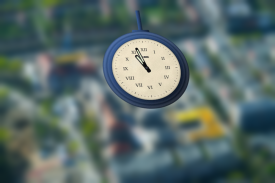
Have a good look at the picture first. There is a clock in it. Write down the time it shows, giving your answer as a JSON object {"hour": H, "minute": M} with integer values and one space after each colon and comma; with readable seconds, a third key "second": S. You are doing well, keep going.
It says {"hour": 10, "minute": 57}
